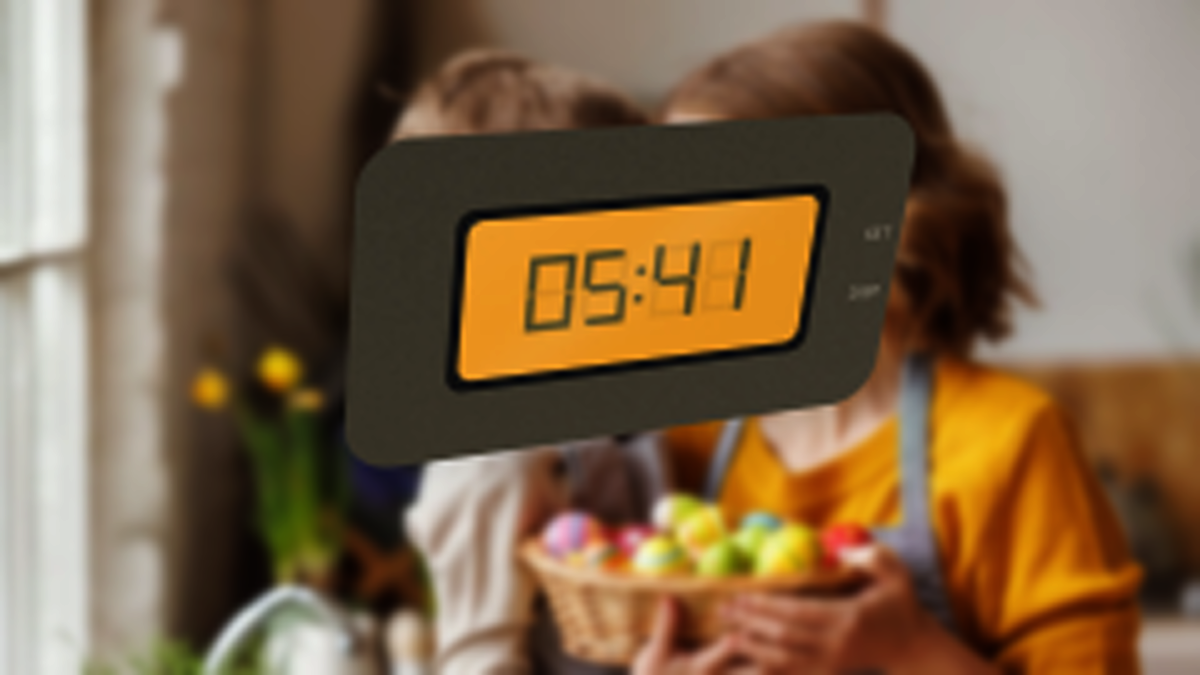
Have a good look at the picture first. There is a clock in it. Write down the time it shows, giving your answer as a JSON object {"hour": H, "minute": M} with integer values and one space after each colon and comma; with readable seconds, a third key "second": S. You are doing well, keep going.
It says {"hour": 5, "minute": 41}
